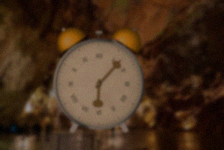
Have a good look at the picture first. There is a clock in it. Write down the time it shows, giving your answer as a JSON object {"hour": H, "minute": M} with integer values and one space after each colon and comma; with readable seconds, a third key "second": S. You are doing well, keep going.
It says {"hour": 6, "minute": 7}
